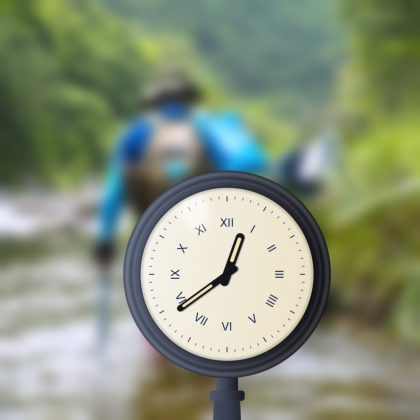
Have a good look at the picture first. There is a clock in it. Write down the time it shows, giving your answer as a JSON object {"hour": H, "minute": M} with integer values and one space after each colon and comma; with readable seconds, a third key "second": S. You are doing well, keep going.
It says {"hour": 12, "minute": 39}
